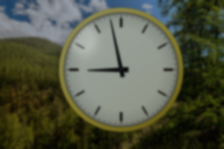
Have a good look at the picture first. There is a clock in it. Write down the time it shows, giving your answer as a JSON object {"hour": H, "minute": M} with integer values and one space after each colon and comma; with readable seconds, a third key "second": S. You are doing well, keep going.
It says {"hour": 8, "minute": 58}
